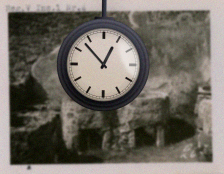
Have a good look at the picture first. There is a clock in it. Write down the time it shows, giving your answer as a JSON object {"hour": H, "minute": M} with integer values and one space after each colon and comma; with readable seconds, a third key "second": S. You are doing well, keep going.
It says {"hour": 12, "minute": 53}
